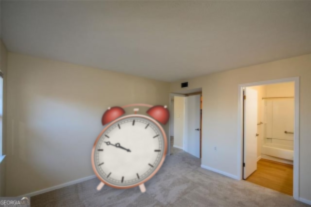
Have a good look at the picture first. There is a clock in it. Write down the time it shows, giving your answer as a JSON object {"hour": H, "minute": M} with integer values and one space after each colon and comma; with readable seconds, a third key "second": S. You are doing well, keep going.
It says {"hour": 9, "minute": 48}
